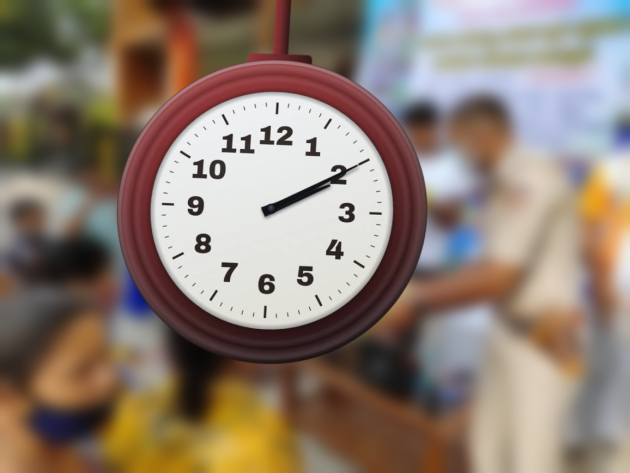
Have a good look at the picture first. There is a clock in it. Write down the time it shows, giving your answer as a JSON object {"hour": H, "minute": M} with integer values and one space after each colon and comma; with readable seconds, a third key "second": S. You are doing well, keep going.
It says {"hour": 2, "minute": 10}
